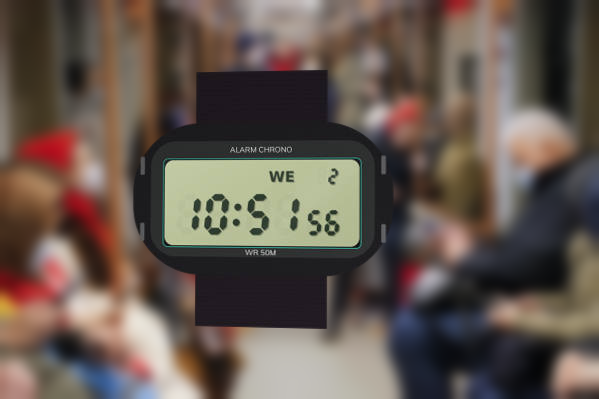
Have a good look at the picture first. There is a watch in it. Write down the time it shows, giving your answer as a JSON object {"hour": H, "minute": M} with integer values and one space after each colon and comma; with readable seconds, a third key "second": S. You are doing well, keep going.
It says {"hour": 10, "minute": 51, "second": 56}
